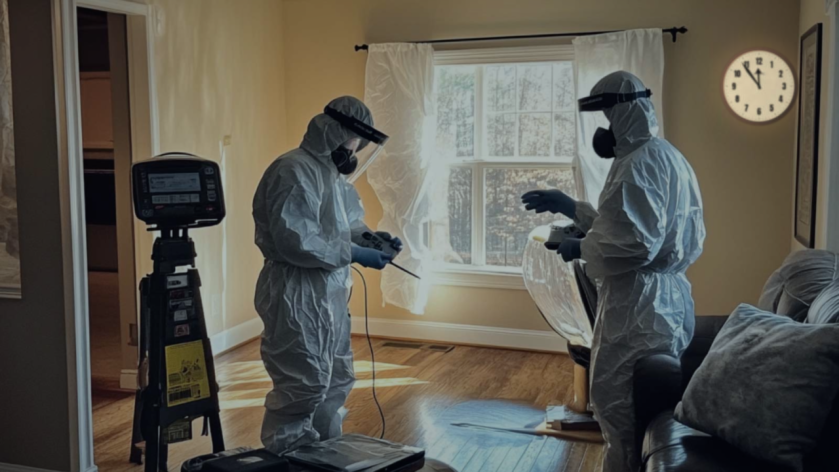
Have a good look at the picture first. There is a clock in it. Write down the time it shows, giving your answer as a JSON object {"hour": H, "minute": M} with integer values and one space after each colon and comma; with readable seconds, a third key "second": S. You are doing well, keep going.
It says {"hour": 11, "minute": 54}
